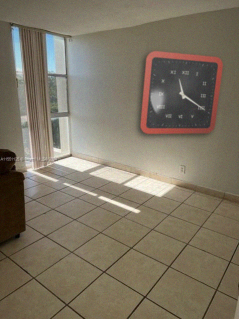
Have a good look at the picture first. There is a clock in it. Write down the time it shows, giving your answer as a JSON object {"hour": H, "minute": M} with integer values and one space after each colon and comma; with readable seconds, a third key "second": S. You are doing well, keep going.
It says {"hour": 11, "minute": 20}
